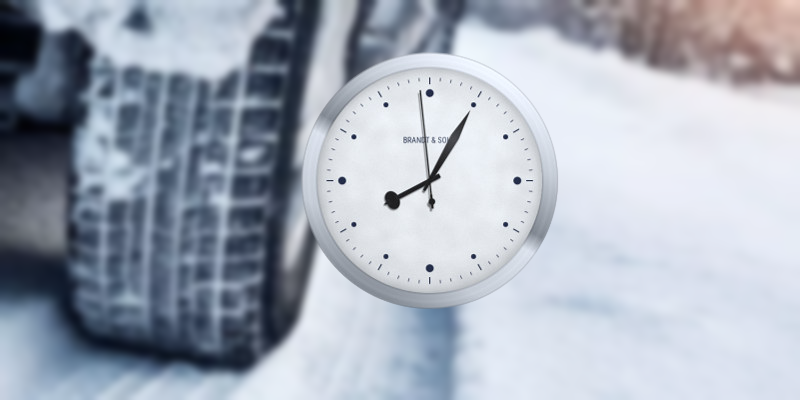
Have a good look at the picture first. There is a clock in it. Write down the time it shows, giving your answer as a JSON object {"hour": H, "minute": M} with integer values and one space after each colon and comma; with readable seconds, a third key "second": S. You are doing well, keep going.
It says {"hour": 8, "minute": 4, "second": 59}
